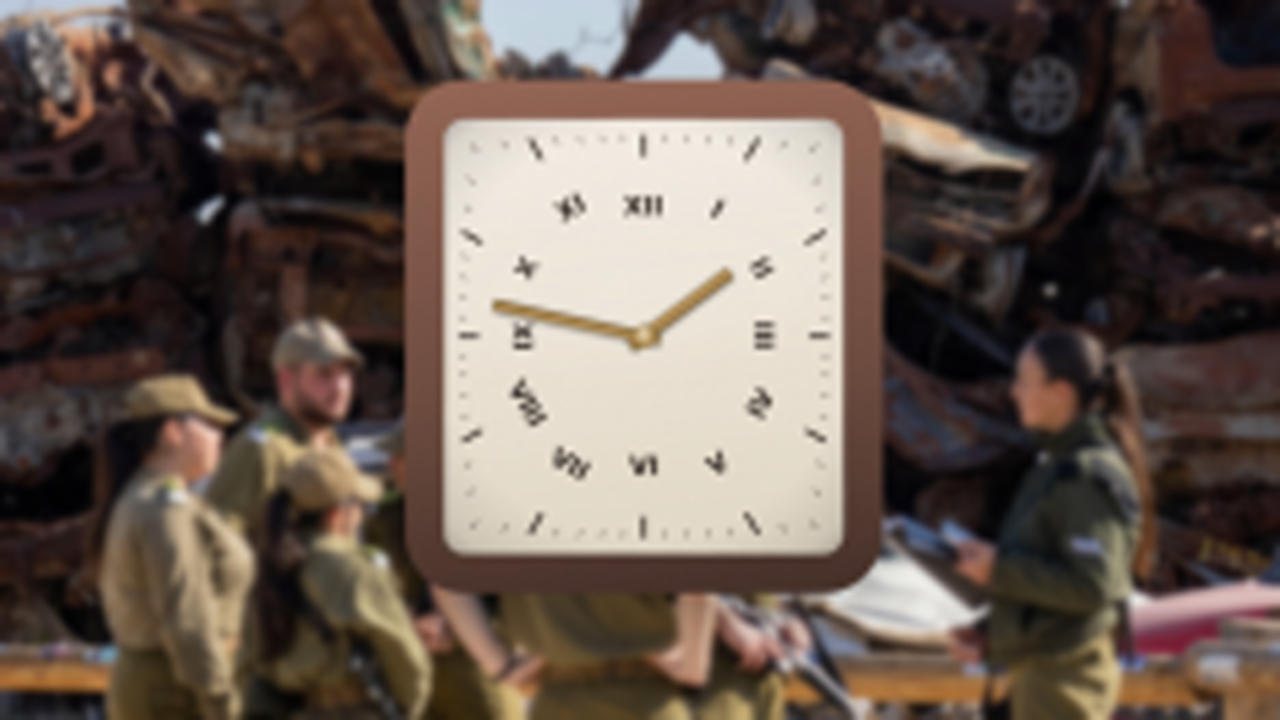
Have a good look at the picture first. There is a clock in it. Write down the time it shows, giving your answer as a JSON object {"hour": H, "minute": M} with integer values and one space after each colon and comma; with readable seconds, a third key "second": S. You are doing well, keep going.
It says {"hour": 1, "minute": 47}
